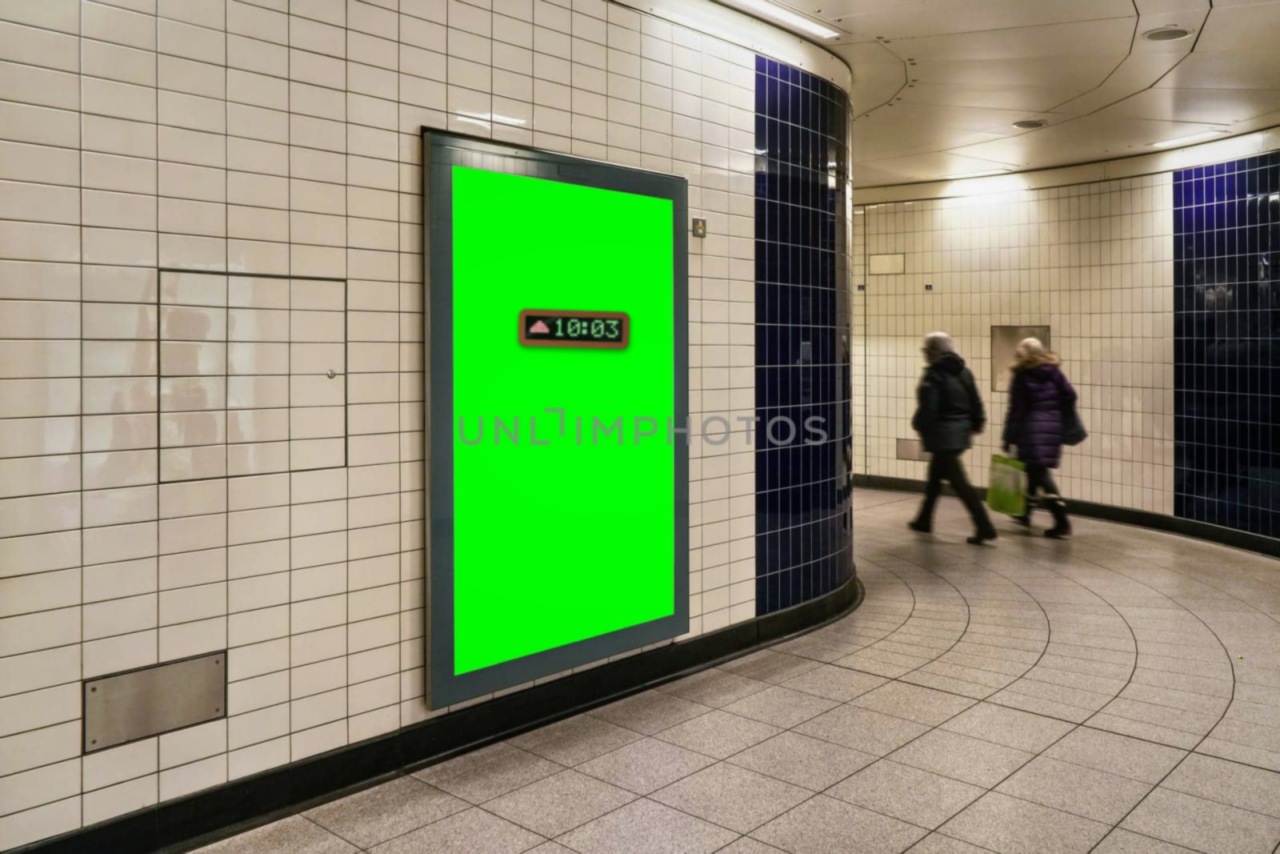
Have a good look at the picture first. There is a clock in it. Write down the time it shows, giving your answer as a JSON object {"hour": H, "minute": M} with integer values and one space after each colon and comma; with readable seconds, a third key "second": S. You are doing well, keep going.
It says {"hour": 10, "minute": 3}
